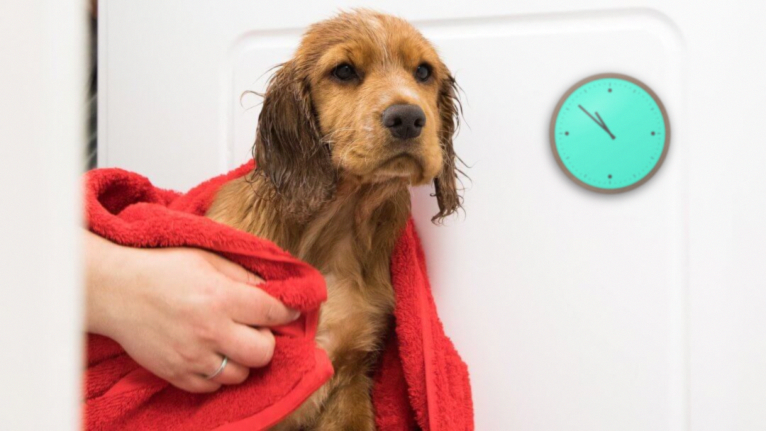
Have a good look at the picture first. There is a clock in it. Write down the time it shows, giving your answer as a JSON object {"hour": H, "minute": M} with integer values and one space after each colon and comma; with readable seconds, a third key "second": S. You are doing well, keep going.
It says {"hour": 10, "minute": 52}
